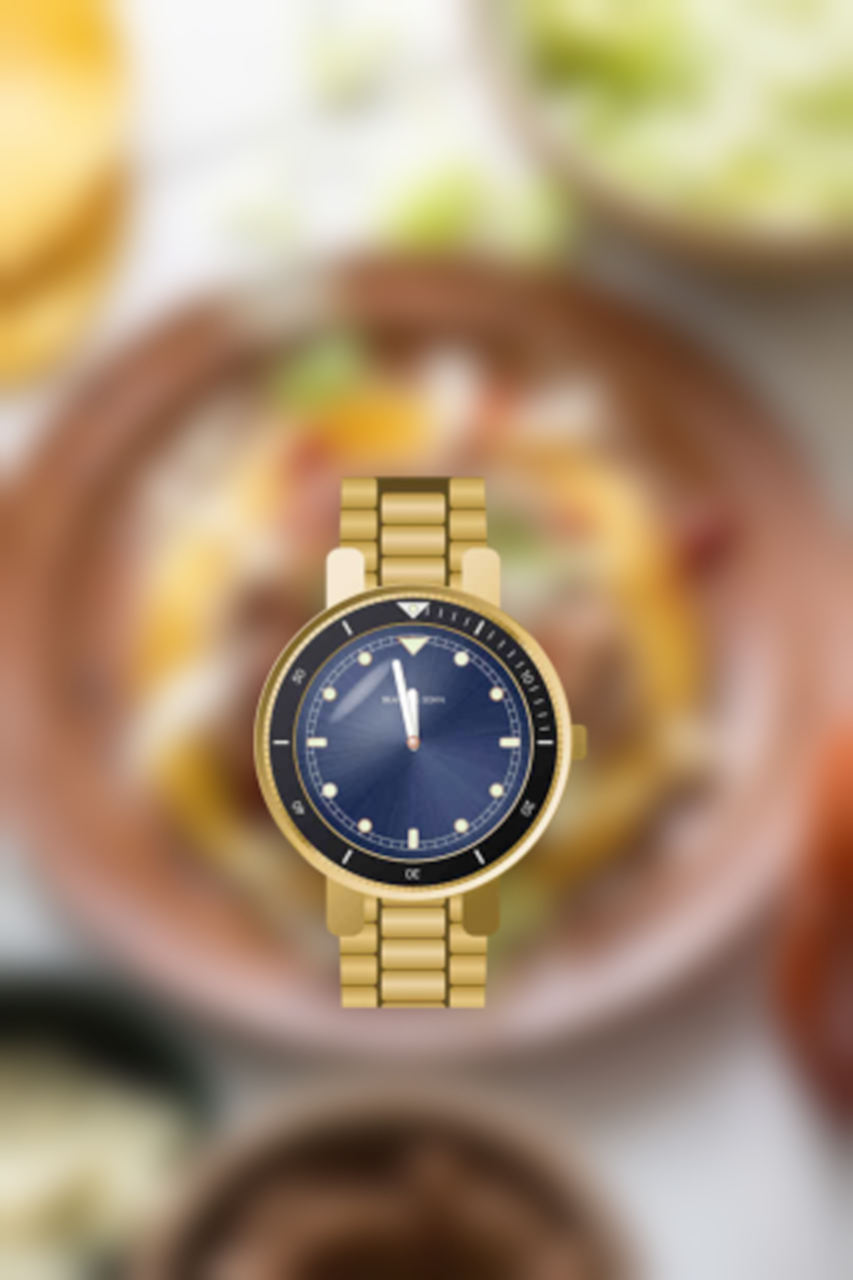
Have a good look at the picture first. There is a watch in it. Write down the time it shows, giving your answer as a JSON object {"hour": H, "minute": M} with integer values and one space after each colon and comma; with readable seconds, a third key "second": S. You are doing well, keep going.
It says {"hour": 11, "minute": 58}
